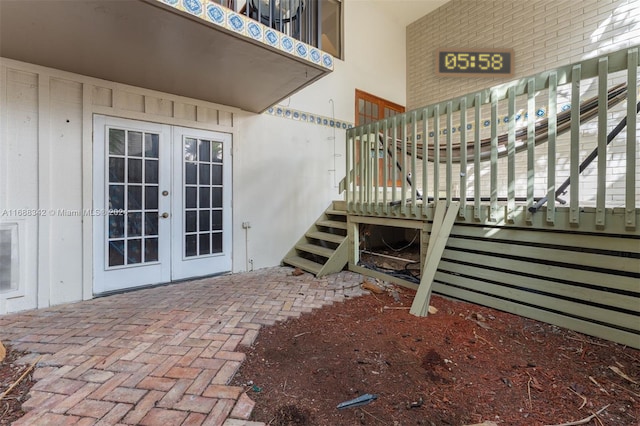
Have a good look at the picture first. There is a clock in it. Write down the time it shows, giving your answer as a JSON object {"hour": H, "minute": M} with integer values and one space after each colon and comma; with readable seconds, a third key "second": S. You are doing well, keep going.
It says {"hour": 5, "minute": 58}
